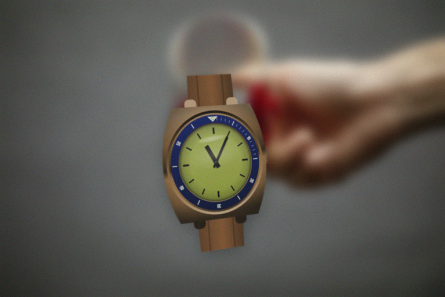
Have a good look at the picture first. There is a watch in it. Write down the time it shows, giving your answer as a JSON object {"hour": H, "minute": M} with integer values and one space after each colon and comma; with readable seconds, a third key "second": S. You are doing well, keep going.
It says {"hour": 11, "minute": 5}
